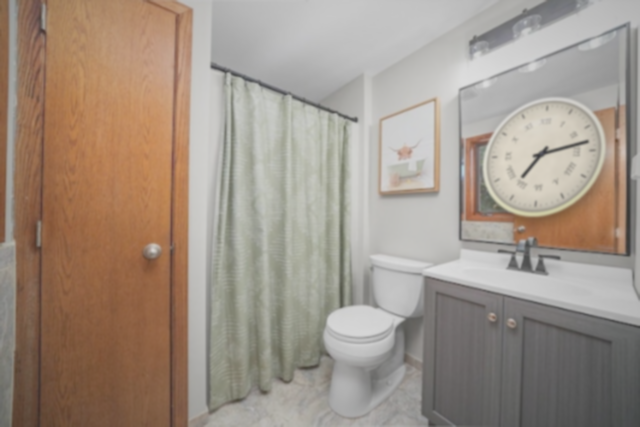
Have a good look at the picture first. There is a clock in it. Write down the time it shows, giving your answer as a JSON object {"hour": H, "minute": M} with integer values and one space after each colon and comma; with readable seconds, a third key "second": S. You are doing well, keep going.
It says {"hour": 7, "minute": 13}
